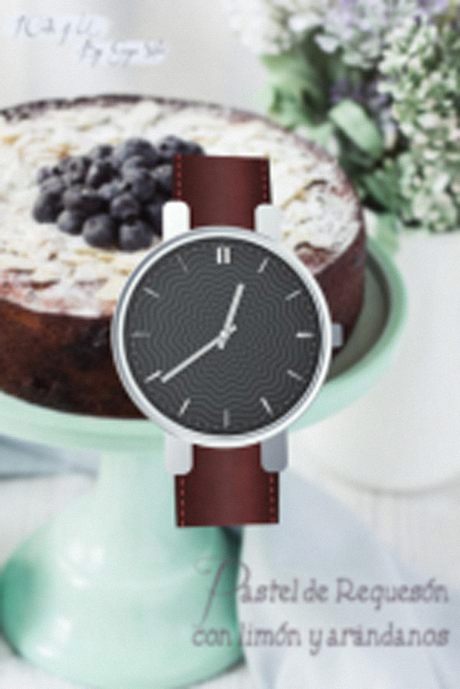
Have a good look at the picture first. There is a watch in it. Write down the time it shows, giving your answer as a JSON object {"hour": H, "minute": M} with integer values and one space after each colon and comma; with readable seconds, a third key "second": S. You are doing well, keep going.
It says {"hour": 12, "minute": 39}
